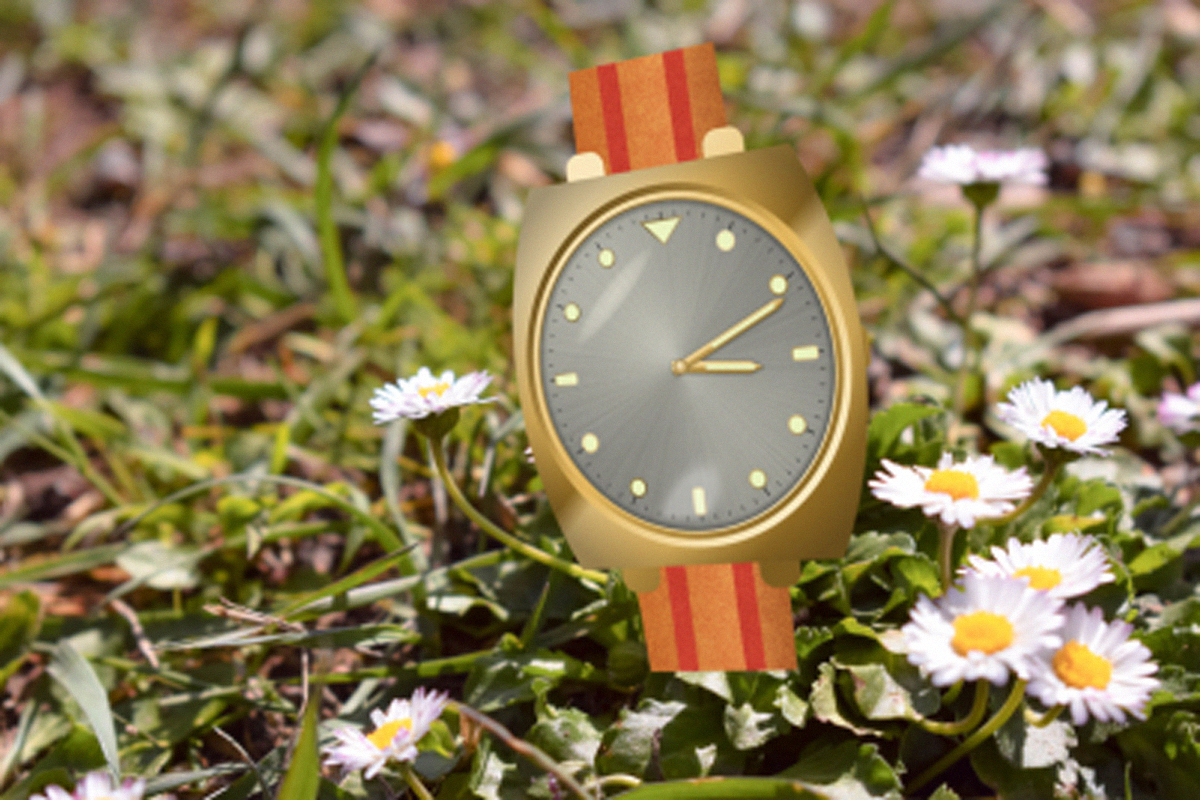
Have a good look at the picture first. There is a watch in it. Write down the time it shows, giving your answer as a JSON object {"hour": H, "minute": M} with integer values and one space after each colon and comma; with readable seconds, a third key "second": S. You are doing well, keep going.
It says {"hour": 3, "minute": 11}
